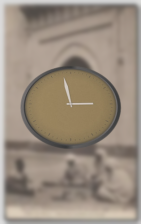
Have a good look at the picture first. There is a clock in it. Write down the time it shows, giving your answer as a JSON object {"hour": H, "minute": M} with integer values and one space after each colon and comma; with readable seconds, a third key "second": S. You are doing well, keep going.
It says {"hour": 2, "minute": 58}
